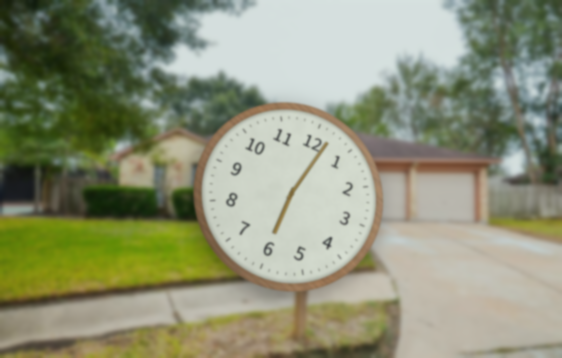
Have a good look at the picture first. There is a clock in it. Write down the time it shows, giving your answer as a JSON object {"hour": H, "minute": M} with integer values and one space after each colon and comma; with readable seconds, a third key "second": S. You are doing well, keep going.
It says {"hour": 6, "minute": 2}
